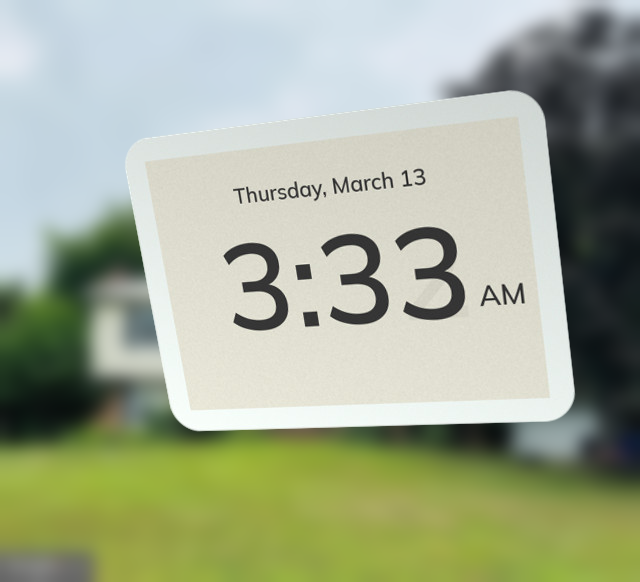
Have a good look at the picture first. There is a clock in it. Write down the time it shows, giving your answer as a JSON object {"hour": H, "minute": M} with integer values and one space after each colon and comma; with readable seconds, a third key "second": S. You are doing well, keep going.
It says {"hour": 3, "minute": 33}
